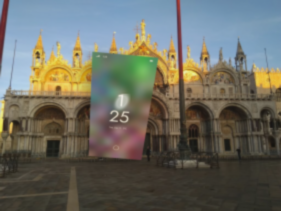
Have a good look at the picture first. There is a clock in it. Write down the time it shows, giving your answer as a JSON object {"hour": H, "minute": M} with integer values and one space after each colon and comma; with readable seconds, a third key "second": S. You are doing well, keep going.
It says {"hour": 1, "minute": 25}
